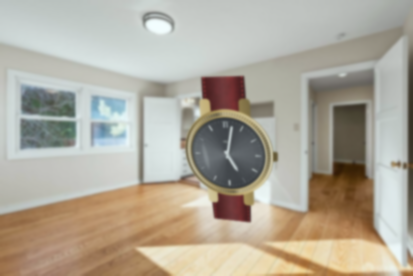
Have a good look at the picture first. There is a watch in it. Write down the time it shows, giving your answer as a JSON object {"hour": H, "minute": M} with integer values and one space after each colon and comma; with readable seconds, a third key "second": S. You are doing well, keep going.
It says {"hour": 5, "minute": 2}
